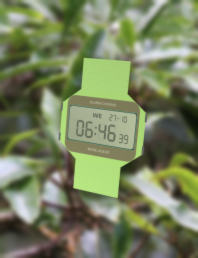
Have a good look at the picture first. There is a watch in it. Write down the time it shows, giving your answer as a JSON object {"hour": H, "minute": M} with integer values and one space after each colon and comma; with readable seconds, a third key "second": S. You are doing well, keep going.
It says {"hour": 6, "minute": 46}
